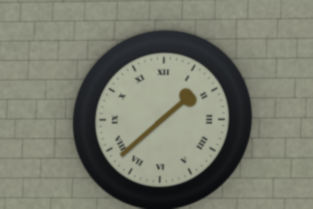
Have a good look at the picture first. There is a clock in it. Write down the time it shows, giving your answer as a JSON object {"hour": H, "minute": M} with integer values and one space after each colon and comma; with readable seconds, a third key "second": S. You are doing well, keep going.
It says {"hour": 1, "minute": 38}
